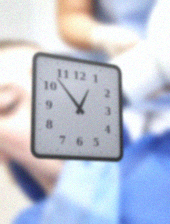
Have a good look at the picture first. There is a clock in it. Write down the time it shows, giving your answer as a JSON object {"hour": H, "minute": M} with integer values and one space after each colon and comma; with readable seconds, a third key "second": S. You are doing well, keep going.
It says {"hour": 12, "minute": 53}
